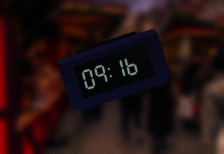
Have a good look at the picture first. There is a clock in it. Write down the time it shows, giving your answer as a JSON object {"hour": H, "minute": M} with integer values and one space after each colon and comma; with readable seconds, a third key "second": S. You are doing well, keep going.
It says {"hour": 9, "minute": 16}
